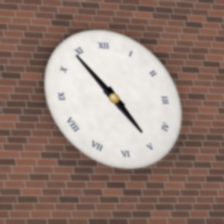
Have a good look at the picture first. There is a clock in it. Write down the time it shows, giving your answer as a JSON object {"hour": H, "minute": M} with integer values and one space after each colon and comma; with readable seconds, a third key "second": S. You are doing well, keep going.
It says {"hour": 4, "minute": 54}
